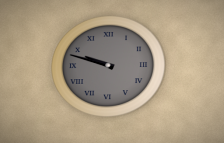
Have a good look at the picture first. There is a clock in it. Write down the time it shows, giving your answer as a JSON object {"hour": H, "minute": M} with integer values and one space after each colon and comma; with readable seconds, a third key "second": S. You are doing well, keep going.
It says {"hour": 9, "minute": 48}
